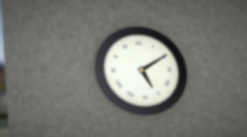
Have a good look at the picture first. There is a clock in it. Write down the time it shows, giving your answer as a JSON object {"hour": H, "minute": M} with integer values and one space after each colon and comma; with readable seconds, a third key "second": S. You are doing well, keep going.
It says {"hour": 5, "minute": 10}
